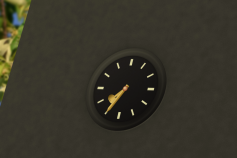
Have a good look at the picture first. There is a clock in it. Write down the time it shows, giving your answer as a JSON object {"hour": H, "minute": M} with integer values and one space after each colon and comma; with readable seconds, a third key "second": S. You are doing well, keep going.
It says {"hour": 7, "minute": 35}
